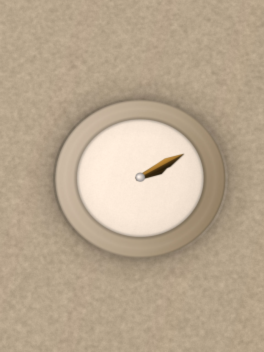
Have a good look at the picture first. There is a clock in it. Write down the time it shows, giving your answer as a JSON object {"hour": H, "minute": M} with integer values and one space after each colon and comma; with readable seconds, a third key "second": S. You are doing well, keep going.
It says {"hour": 2, "minute": 10}
